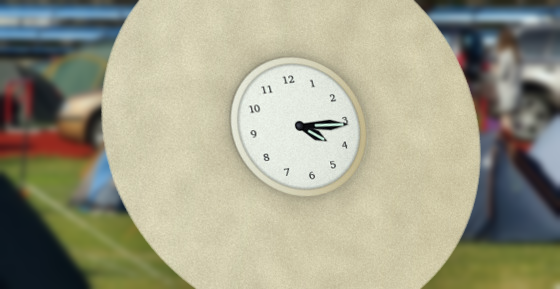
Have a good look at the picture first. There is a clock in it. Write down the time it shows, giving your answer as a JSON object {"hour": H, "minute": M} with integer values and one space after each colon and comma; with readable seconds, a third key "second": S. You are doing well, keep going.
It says {"hour": 4, "minute": 16}
